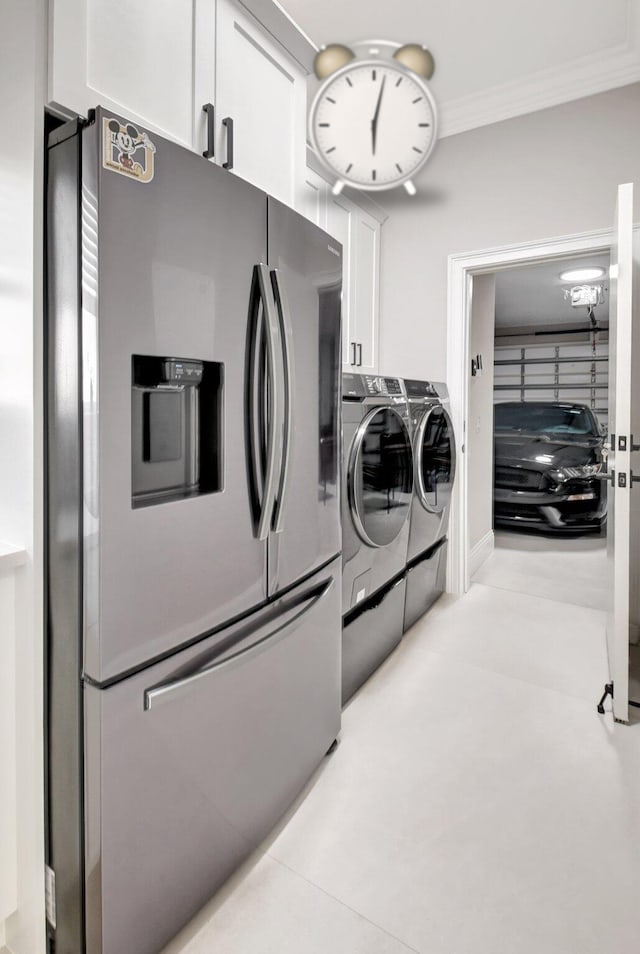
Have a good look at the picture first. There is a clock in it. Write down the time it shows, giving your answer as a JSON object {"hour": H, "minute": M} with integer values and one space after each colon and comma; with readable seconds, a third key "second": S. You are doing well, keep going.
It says {"hour": 6, "minute": 2}
